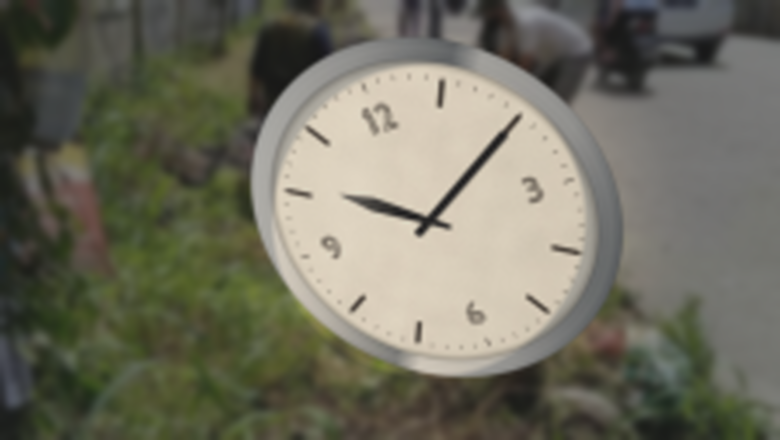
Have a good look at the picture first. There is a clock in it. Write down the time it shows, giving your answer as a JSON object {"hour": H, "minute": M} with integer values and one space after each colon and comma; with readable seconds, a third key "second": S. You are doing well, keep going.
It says {"hour": 10, "minute": 10}
